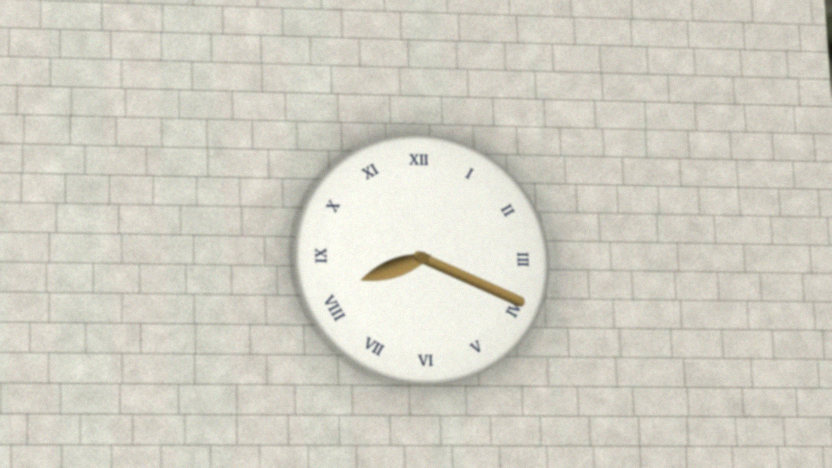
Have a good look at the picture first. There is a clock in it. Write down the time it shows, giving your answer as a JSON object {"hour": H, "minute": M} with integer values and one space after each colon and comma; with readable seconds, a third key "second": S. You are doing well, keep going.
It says {"hour": 8, "minute": 19}
